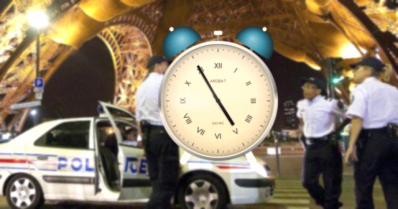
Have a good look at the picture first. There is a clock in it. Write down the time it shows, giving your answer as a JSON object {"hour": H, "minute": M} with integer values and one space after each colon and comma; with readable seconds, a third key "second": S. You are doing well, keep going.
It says {"hour": 4, "minute": 55}
